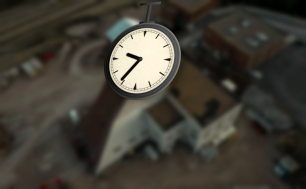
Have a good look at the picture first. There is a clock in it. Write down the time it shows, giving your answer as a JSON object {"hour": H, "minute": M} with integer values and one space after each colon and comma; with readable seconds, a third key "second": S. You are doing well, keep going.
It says {"hour": 9, "minute": 36}
